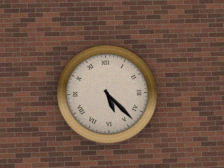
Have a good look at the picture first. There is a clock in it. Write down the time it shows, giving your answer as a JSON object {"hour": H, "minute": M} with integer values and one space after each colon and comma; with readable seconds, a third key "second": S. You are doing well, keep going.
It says {"hour": 5, "minute": 23}
